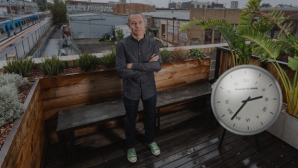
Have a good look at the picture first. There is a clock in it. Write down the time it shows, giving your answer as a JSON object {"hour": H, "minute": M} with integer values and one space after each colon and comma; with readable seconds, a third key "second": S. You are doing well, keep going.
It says {"hour": 2, "minute": 37}
